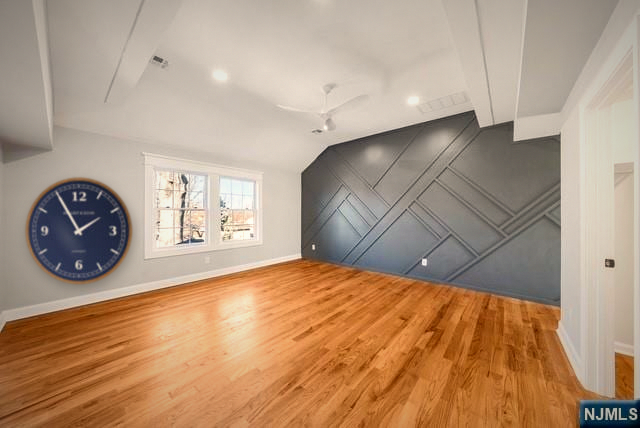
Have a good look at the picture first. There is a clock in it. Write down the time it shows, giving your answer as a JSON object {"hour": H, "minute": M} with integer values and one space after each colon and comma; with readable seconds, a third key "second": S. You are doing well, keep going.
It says {"hour": 1, "minute": 55}
